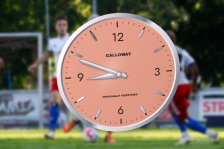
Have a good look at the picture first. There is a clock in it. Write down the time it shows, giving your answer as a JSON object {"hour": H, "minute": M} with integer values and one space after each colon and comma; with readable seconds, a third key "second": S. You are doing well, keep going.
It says {"hour": 8, "minute": 49}
